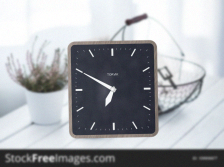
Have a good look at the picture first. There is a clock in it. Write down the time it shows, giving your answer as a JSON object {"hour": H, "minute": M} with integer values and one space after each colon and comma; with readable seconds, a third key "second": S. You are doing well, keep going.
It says {"hour": 6, "minute": 50}
